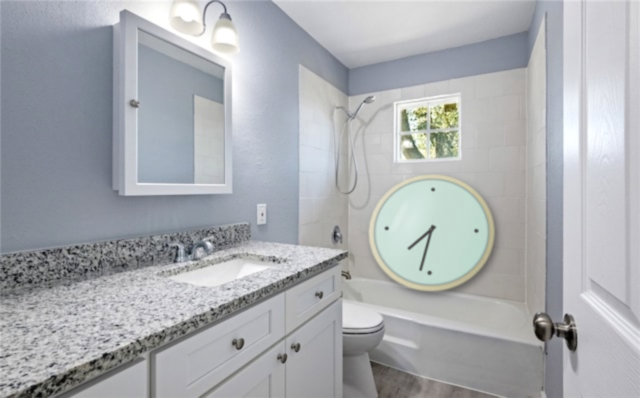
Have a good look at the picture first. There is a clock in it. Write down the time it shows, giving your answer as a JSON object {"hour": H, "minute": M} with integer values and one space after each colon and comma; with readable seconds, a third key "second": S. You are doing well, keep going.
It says {"hour": 7, "minute": 32}
